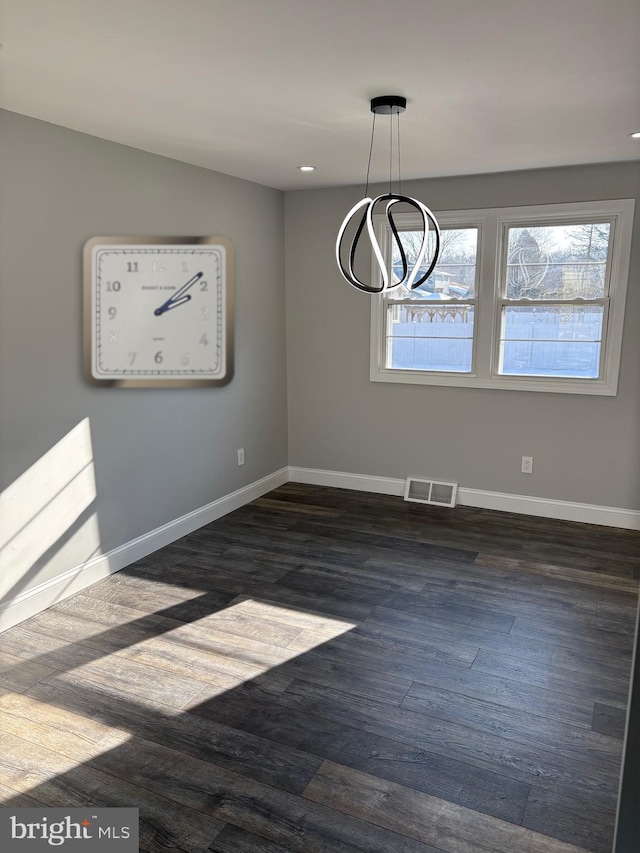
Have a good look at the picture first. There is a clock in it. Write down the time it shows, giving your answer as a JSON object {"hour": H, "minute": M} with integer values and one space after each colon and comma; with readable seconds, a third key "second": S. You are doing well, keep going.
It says {"hour": 2, "minute": 8}
